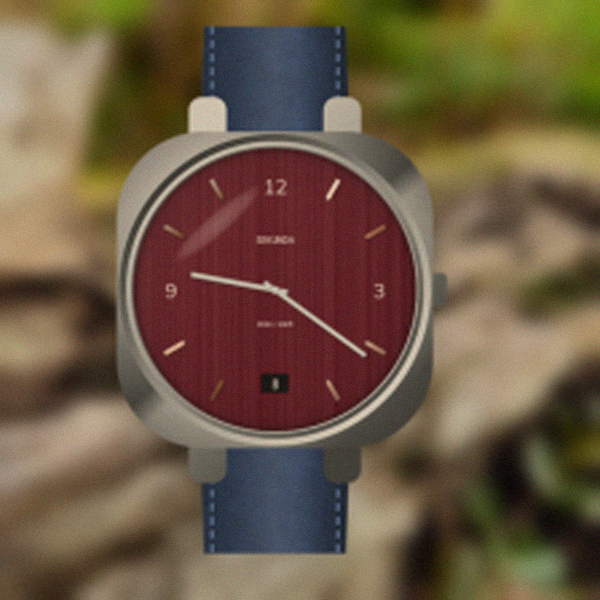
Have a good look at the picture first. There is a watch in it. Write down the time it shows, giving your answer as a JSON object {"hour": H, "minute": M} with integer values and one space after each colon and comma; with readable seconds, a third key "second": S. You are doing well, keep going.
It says {"hour": 9, "minute": 21}
